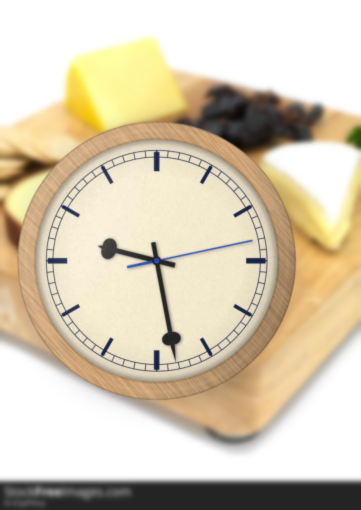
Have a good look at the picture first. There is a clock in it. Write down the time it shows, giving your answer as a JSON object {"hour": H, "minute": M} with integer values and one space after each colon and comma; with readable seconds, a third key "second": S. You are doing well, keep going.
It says {"hour": 9, "minute": 28, "second": 13}
